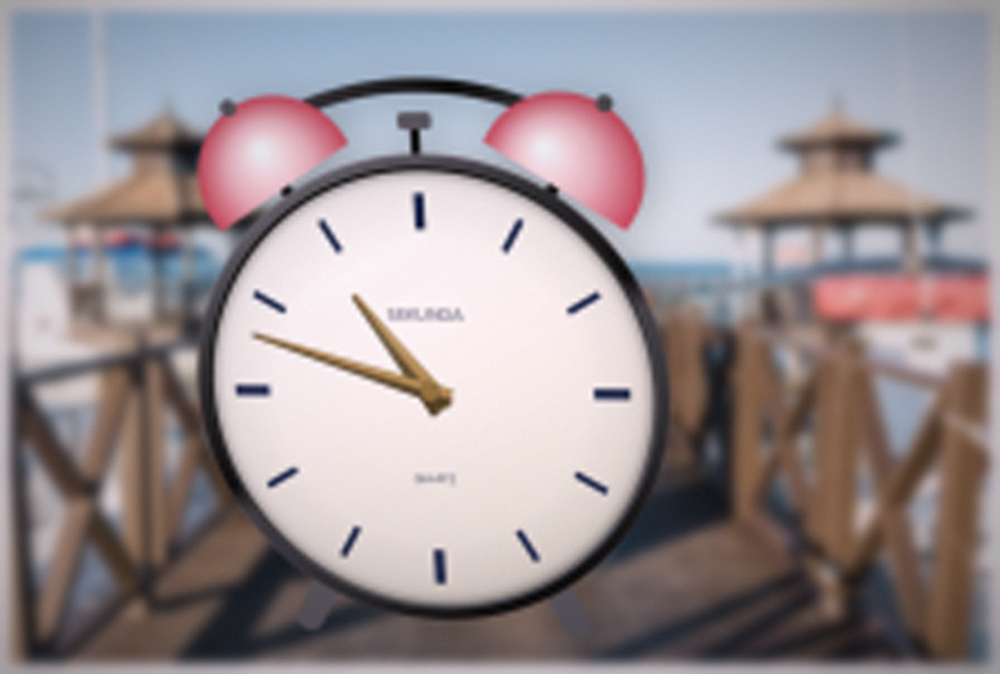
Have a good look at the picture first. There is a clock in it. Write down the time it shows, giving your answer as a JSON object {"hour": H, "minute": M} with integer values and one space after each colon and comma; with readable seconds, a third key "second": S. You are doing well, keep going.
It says {"hour": 10, "minute": 48}
